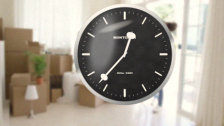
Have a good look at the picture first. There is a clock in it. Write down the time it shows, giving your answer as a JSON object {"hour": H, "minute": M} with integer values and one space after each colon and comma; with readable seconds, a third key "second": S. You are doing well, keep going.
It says {"hour": 12, "minute": 37}
